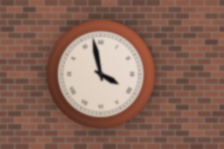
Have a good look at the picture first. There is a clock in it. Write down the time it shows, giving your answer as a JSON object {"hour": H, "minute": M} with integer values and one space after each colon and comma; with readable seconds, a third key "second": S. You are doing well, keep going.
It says {"hour": 3, "minute": 58}
